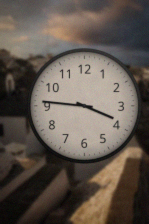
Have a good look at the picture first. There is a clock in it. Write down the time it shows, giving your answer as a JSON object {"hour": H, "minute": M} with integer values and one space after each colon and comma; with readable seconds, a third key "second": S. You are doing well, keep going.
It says {"hour": 3, "minute": 46}
